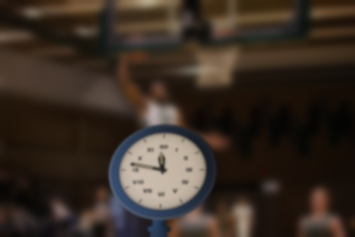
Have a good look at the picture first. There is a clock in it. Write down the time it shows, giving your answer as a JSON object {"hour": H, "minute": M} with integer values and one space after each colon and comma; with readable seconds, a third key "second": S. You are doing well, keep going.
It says {"hour": 11, "minute": 47}
